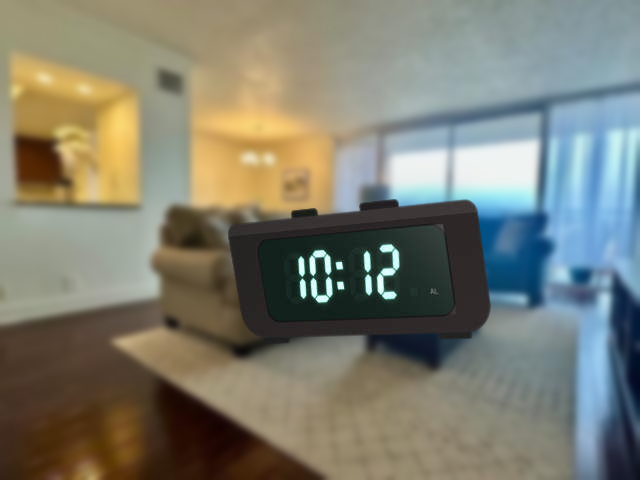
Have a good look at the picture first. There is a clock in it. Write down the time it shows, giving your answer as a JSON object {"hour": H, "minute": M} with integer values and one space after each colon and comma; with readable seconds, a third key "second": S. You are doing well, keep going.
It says {"hour": 10, "minute": 12}
